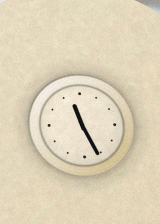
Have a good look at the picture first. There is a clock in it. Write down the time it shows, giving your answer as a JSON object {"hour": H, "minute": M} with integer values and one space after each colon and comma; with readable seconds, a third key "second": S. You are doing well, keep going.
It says {"hour": 11, "minute": 26}
